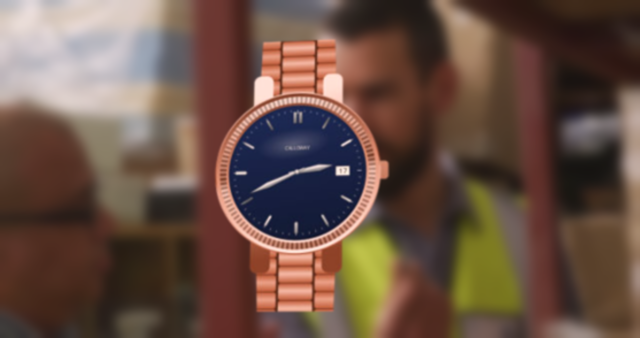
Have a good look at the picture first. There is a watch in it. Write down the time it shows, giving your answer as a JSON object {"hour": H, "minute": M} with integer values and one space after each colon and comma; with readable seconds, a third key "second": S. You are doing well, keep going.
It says {"hour": 2, "minute": 41}
